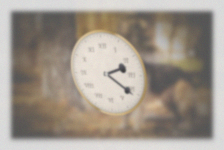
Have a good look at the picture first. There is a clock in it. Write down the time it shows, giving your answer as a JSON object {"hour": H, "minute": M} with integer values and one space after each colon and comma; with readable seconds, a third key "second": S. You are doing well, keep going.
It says {"hour": 2, "minute": 21}
